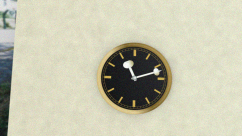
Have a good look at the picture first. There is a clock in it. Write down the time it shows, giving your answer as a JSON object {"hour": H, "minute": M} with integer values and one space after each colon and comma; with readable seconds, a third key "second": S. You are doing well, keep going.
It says {"hour": 11, "minute": 12}
